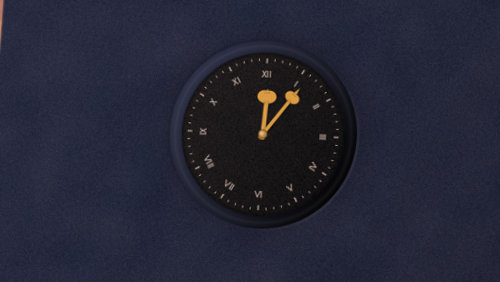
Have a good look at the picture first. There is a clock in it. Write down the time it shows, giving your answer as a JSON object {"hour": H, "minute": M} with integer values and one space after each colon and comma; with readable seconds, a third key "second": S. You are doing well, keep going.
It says {"hour": 12, "minute": 6}
